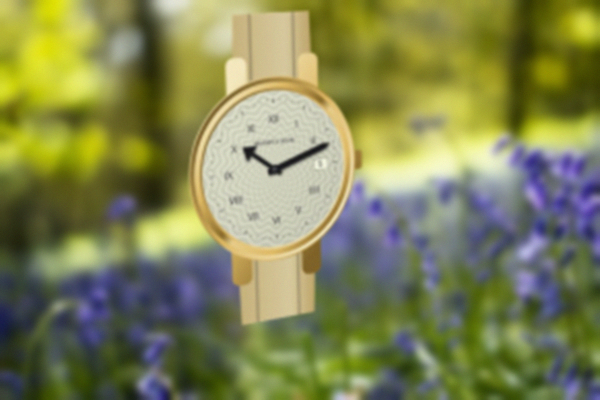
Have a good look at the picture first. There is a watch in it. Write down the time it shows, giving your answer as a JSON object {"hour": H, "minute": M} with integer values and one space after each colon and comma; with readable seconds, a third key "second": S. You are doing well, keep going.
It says {"hour": 10, "minute": 12}
